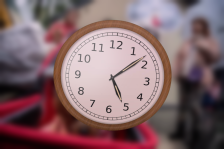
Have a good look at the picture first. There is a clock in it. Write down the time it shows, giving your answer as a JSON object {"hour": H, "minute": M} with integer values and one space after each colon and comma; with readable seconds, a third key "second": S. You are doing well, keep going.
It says {"hour": 5, "minute": 8}
